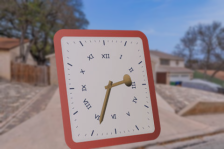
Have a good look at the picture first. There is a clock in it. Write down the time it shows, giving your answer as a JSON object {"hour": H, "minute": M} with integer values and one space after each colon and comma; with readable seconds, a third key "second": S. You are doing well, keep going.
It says {"hour": 2, "minute": 34}
